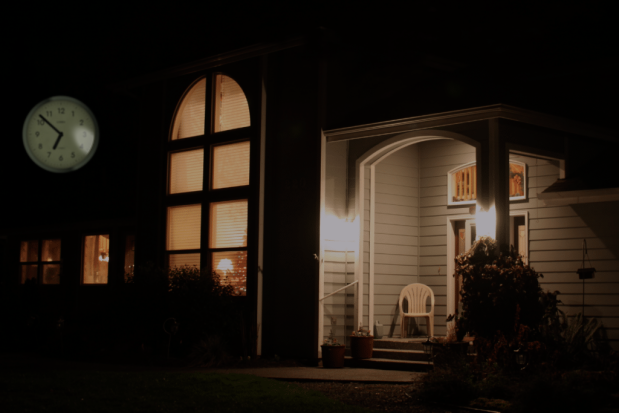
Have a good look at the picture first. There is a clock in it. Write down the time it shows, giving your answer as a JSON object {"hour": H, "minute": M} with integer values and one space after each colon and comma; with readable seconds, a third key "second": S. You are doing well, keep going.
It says {"hour": 6, "minute": 52}
